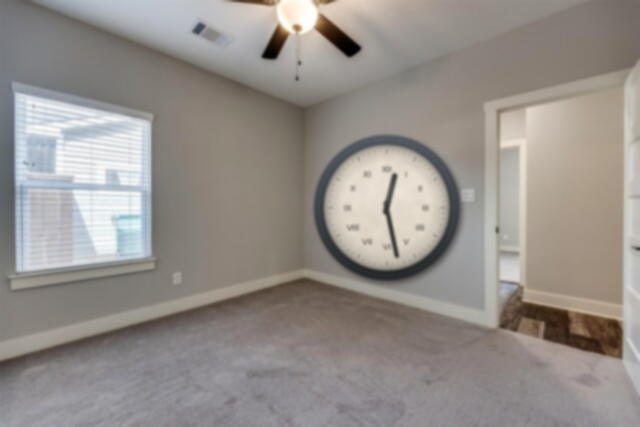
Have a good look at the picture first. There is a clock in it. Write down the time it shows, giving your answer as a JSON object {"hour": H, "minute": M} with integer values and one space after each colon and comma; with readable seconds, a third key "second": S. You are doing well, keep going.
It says {"hour": 12, "minute": 28}
